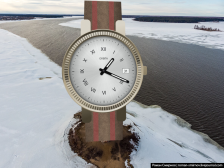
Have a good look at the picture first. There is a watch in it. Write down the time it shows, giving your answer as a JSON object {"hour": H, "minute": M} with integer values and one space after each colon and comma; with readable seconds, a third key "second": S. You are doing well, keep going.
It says {"hour": 1, "minute": 19}
